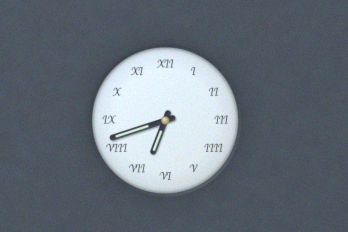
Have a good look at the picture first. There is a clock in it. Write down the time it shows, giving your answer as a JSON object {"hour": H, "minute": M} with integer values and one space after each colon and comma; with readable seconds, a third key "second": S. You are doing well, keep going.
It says {"hour": 6, "minute": 42}
